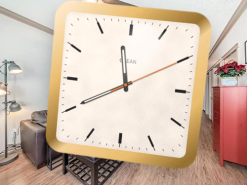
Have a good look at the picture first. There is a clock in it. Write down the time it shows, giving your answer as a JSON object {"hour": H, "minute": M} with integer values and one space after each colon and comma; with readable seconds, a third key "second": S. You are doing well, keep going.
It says {"hour": 11, "minute": 40, "second": 10}
